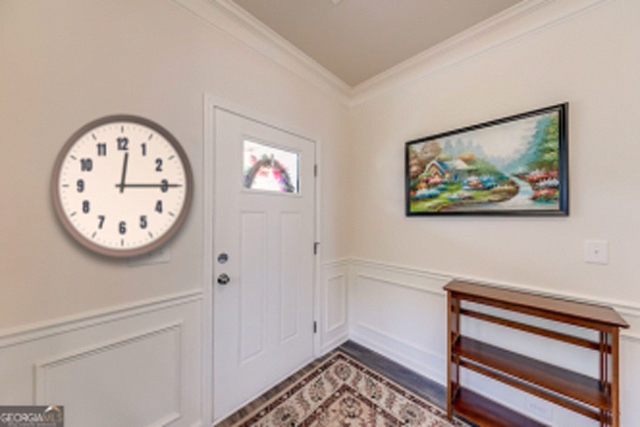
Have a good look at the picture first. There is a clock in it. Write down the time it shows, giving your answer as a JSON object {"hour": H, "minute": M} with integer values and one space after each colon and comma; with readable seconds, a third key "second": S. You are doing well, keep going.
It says {"hour": 12, "minute": 15}
